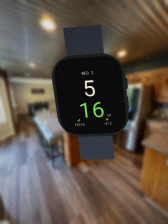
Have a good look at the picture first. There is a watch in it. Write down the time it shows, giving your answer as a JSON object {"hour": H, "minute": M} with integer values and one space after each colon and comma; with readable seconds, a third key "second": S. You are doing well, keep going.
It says {"hour": 5, "minute": 16}
